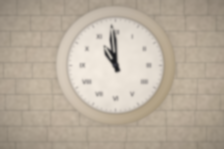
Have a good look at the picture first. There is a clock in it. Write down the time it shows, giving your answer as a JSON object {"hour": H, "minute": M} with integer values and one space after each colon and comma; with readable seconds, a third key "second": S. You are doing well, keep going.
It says {"hour": 10, "minute": 59}
